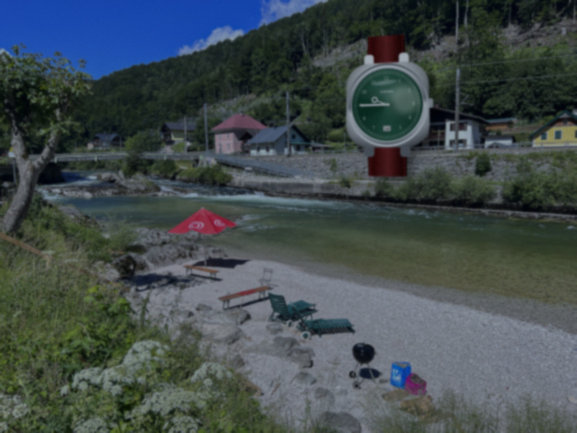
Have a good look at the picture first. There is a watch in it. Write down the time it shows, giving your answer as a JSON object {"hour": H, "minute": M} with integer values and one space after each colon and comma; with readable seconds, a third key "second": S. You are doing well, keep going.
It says {"hour": 9, "minute": 45}
